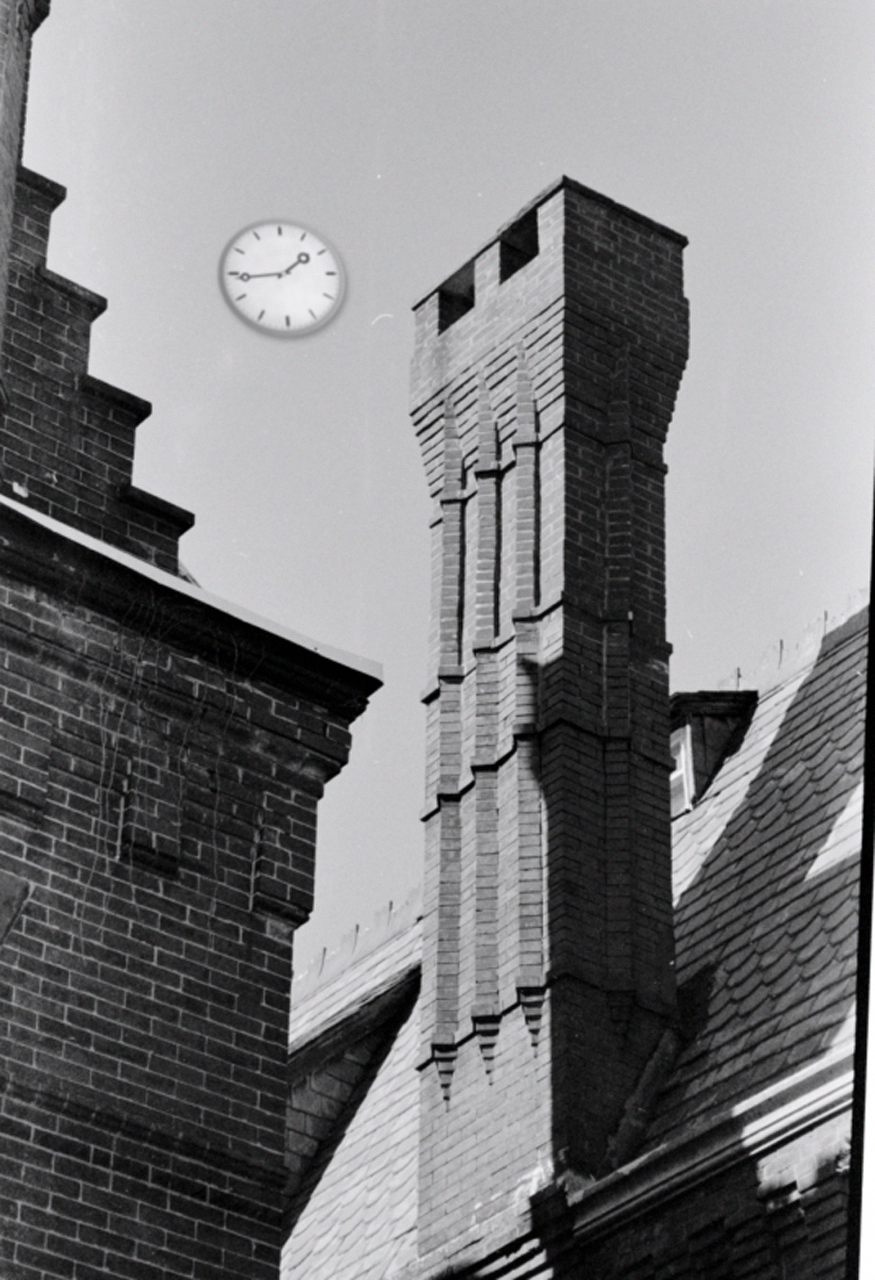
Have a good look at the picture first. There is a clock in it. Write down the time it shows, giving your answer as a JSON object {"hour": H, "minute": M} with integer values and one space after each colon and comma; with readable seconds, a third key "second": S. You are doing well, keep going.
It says {"hour": 1, "minute": 44}
